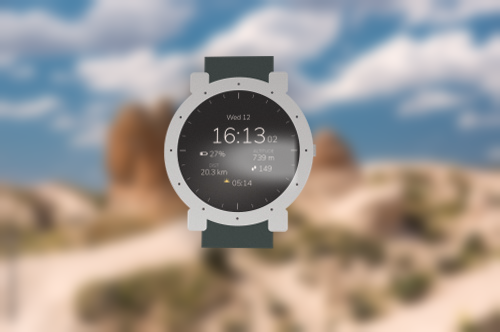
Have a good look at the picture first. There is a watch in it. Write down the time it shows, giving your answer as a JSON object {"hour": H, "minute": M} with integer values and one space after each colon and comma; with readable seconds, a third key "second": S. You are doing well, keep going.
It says {"hour": 16, "minute": 13, "second": 2}
